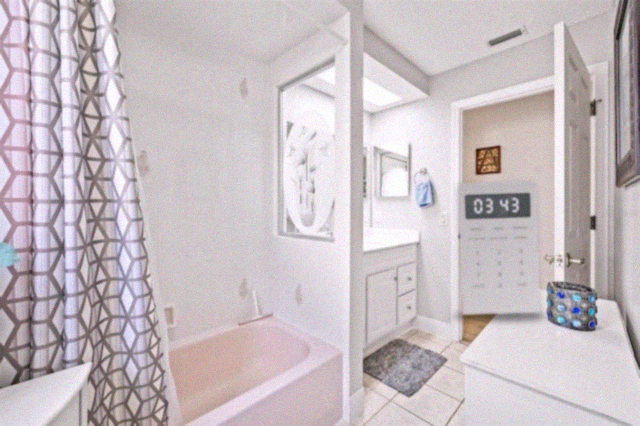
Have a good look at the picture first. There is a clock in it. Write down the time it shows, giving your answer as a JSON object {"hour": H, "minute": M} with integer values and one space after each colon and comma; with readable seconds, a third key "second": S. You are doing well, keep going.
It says {"hour": 3, "minute": 43}
